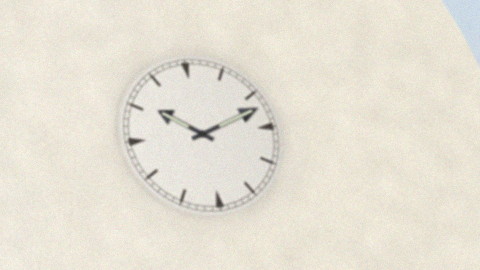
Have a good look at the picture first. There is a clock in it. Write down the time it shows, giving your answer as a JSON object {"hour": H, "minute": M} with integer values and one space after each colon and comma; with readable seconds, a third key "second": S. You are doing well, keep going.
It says {"hour": 10, "minute": 12}
